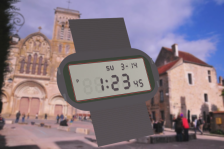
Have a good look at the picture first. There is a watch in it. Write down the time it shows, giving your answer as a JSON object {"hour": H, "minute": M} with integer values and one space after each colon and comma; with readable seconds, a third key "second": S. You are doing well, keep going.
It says {"hour": 1, "minute": 23, "second": 45}
